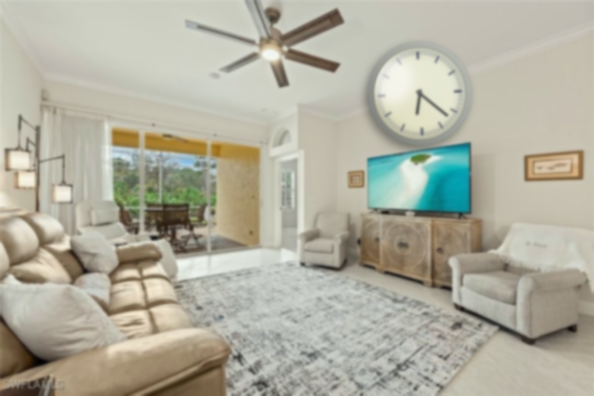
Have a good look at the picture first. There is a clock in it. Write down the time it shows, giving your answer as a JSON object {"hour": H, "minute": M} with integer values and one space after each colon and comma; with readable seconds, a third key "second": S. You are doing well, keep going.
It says {"hour": 6, "minute": 22}
